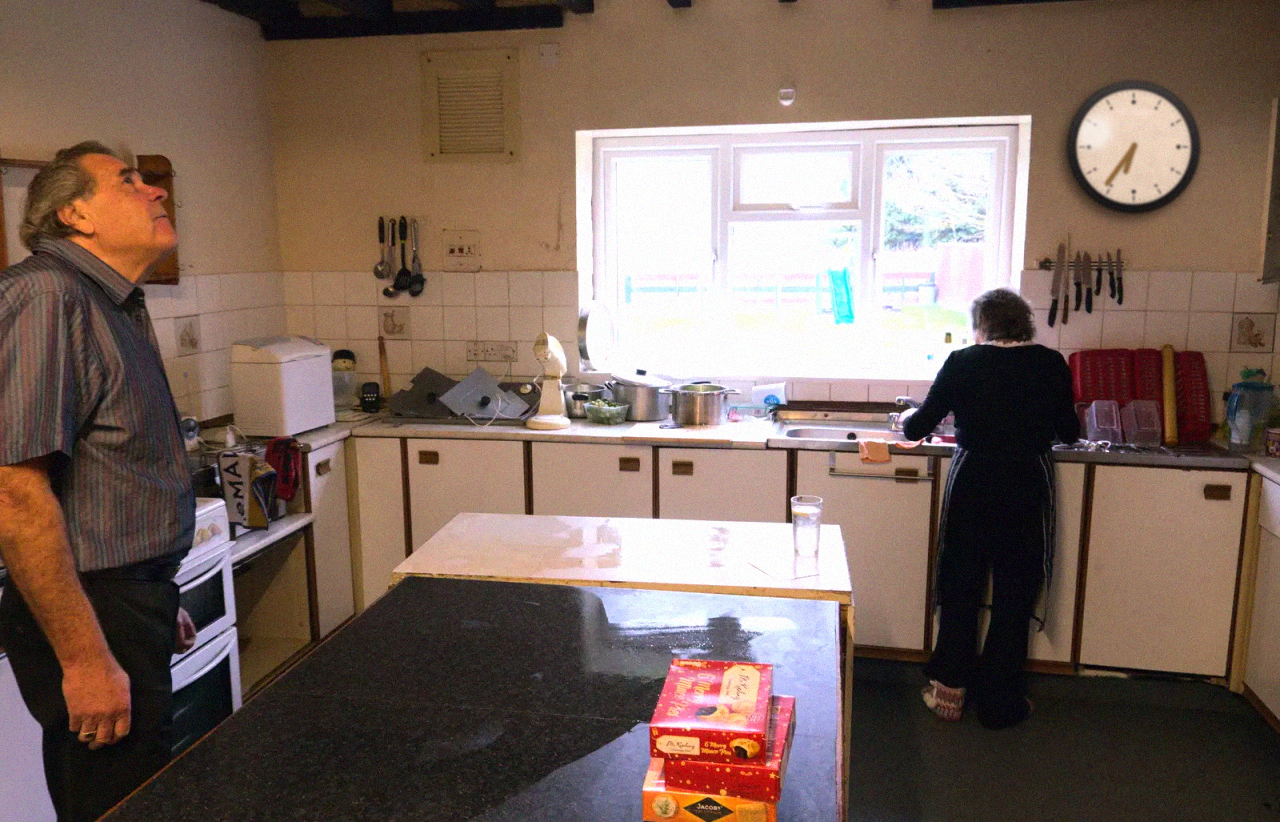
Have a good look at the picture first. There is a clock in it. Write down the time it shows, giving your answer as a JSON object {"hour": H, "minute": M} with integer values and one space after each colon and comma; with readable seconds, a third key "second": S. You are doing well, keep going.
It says {"hour": 6, "minute": 36}
